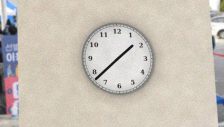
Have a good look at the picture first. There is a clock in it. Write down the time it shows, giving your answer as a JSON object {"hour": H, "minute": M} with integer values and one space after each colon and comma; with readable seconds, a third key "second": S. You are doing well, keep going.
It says {"hour": 1, "minute": 38}
